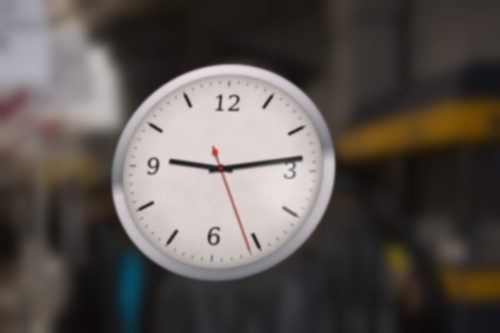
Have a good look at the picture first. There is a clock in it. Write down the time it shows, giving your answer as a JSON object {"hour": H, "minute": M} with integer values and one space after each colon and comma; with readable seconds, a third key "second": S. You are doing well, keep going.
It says {"hour": 9, "minute": 13, "second": 26}
